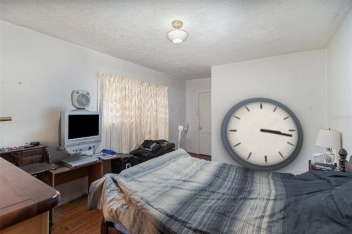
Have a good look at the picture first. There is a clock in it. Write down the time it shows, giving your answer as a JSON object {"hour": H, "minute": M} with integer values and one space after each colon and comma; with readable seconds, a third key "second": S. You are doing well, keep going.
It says {"hour": 3, "minute": 17}
